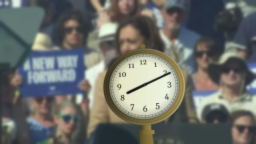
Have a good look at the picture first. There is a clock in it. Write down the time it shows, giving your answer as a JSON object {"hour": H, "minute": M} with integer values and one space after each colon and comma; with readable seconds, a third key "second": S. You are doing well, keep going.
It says {"hour": 8, "minute": 11}
